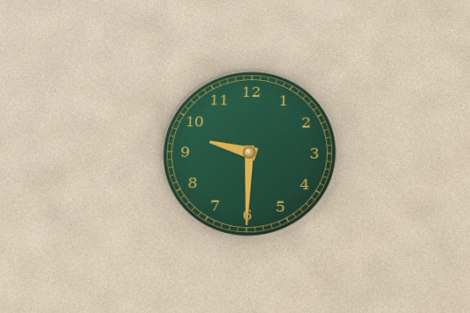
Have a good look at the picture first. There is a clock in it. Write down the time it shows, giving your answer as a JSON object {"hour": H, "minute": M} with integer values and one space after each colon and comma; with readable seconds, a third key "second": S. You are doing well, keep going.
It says {"hour": 9, "minute": 30}
